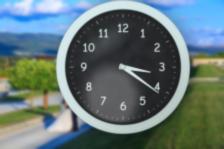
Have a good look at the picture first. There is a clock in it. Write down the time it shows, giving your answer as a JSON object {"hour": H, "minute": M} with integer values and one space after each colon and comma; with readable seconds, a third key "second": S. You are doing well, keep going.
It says {"hour": 3, "minute": 21}
